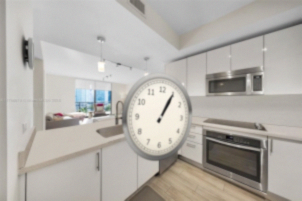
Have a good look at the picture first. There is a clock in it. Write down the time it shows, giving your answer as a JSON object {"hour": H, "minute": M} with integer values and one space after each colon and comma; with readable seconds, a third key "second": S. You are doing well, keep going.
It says {"hour": 1, "minute": 5}
